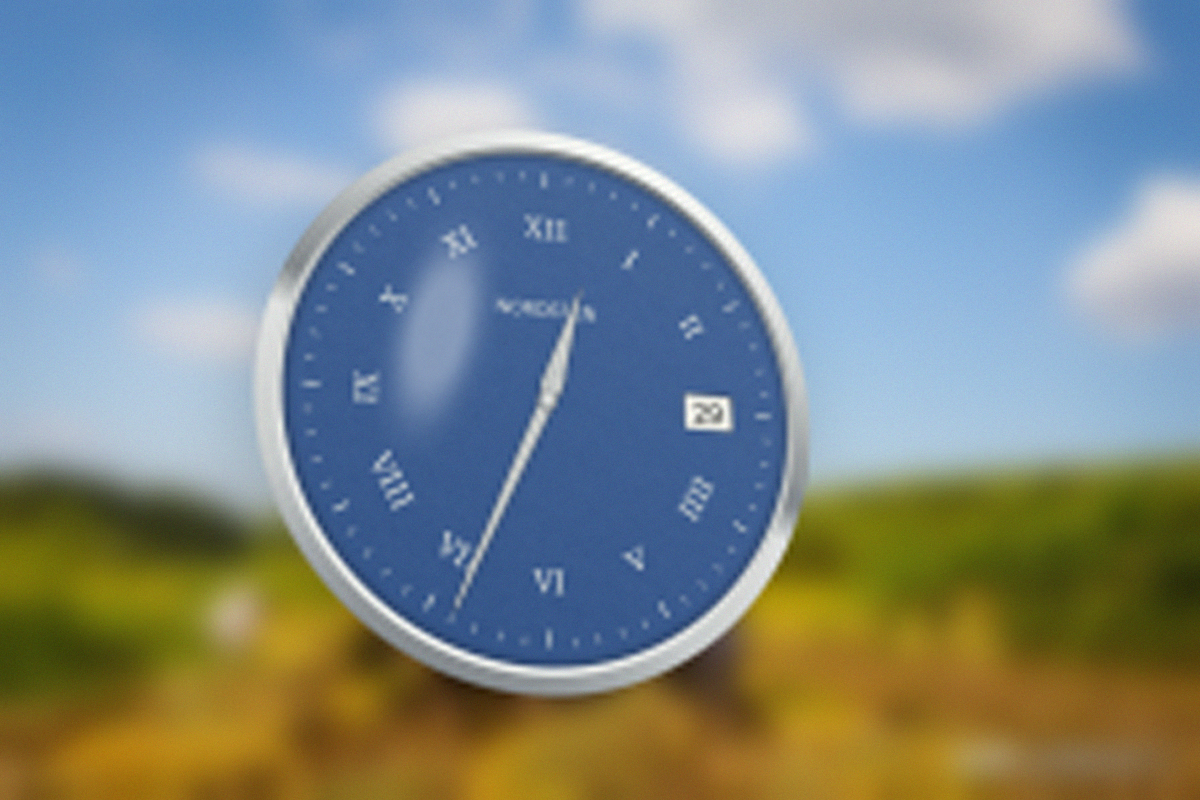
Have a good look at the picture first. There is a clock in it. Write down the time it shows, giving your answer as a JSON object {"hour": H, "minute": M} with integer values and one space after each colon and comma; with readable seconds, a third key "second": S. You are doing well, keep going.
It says {"hour": 12, "minute": 34}
